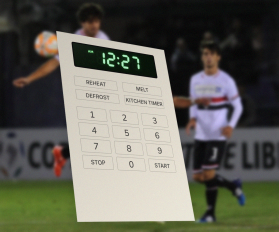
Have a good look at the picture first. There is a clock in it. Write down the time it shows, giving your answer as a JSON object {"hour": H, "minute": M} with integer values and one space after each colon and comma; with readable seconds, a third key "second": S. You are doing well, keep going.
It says {"hour": 12, "minute": 27}
